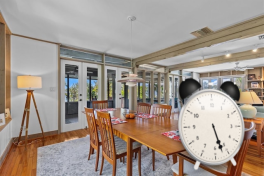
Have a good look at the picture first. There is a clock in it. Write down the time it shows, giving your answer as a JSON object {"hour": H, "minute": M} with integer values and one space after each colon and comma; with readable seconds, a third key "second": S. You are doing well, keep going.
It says {"hour": 5, "minute": 27}
